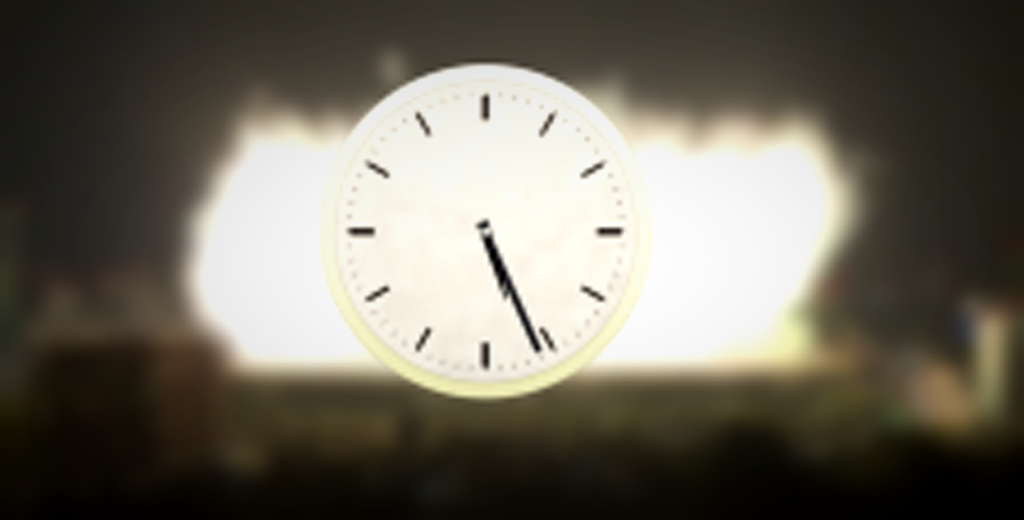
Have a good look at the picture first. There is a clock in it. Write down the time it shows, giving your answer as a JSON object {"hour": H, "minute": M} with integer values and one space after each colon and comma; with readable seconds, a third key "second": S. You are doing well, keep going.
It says {"hour": 5, "minute": 26}
